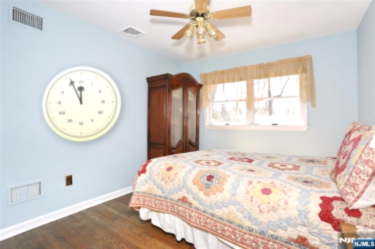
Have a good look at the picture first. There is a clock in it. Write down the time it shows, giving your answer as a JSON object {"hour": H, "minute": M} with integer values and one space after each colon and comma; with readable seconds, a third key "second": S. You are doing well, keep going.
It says {"hour": 11, "minute": 56}
